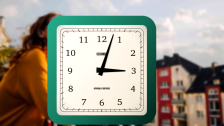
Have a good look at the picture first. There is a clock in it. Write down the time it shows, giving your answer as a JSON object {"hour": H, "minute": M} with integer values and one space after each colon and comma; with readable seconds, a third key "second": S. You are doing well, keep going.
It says {"hour": 3, "minute": 3}
